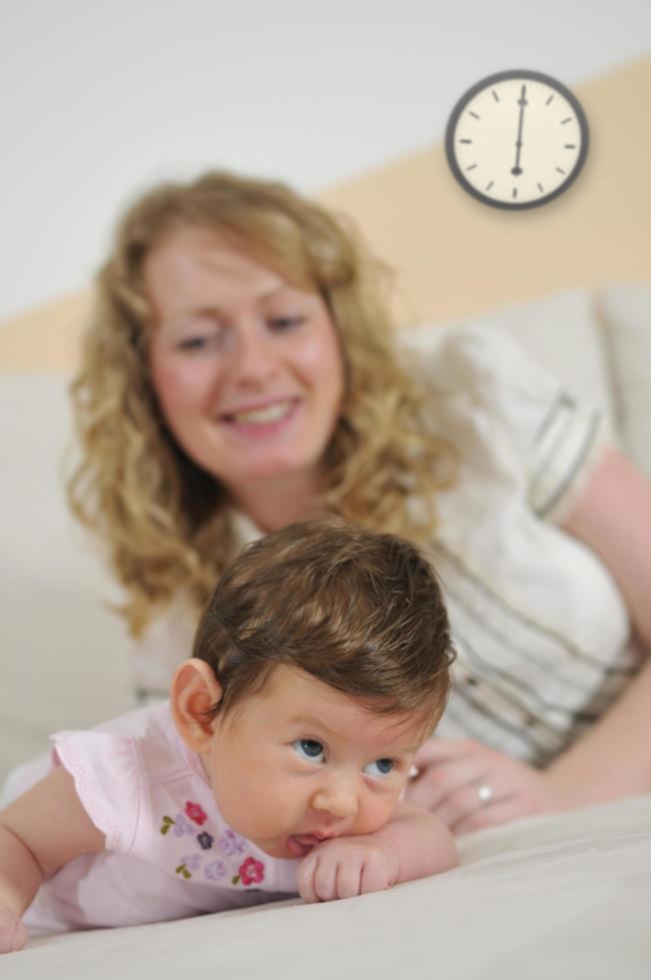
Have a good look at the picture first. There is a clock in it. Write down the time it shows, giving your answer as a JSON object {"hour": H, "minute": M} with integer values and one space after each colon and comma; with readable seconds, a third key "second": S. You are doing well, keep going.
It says {"hour": 6, "minute": 0}
